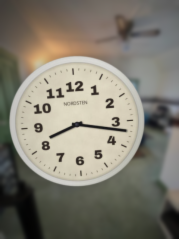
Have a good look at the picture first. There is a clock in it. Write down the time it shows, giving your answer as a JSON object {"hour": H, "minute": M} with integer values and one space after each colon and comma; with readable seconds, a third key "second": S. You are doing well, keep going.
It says {"hour": 8, "minute": 17}
